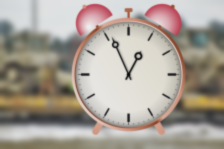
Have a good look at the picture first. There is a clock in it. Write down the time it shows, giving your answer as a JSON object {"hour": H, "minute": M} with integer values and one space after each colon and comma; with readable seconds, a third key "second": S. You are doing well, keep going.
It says {"hour": 12, "minute": 56}
